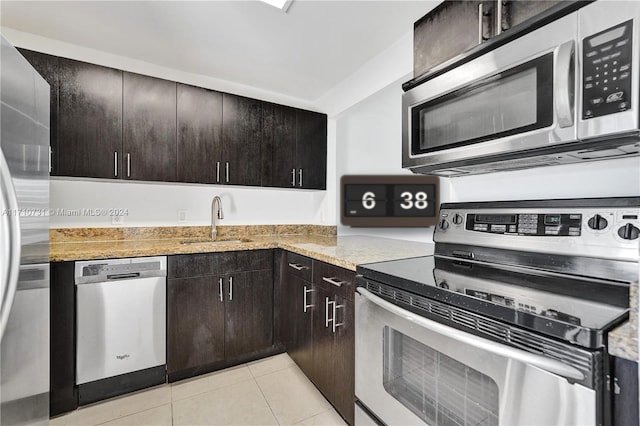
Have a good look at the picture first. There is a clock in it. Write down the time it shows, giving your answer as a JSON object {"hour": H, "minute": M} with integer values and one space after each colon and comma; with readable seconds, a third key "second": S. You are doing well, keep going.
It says {"hour": 6, "minute": 38}
